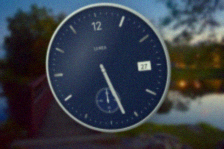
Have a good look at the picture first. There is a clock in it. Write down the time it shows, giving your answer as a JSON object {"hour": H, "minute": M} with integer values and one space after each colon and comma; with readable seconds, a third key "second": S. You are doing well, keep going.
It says {"hour": 5, "minute": 27}
